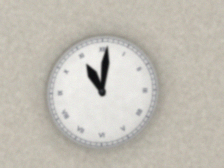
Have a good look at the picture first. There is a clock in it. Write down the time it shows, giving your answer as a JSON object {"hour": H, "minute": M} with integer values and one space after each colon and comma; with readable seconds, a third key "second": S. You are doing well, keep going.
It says {"hour": 11, "minute": 1}
